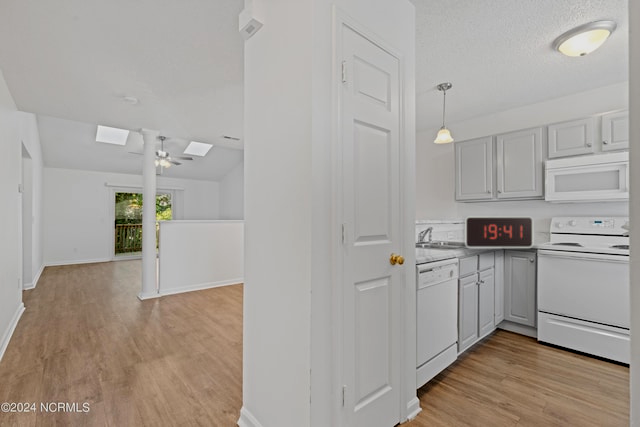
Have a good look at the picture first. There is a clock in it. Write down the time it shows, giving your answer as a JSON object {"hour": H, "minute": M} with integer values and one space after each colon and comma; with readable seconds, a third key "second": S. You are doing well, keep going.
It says {"hour": 19, "minute": 41}
